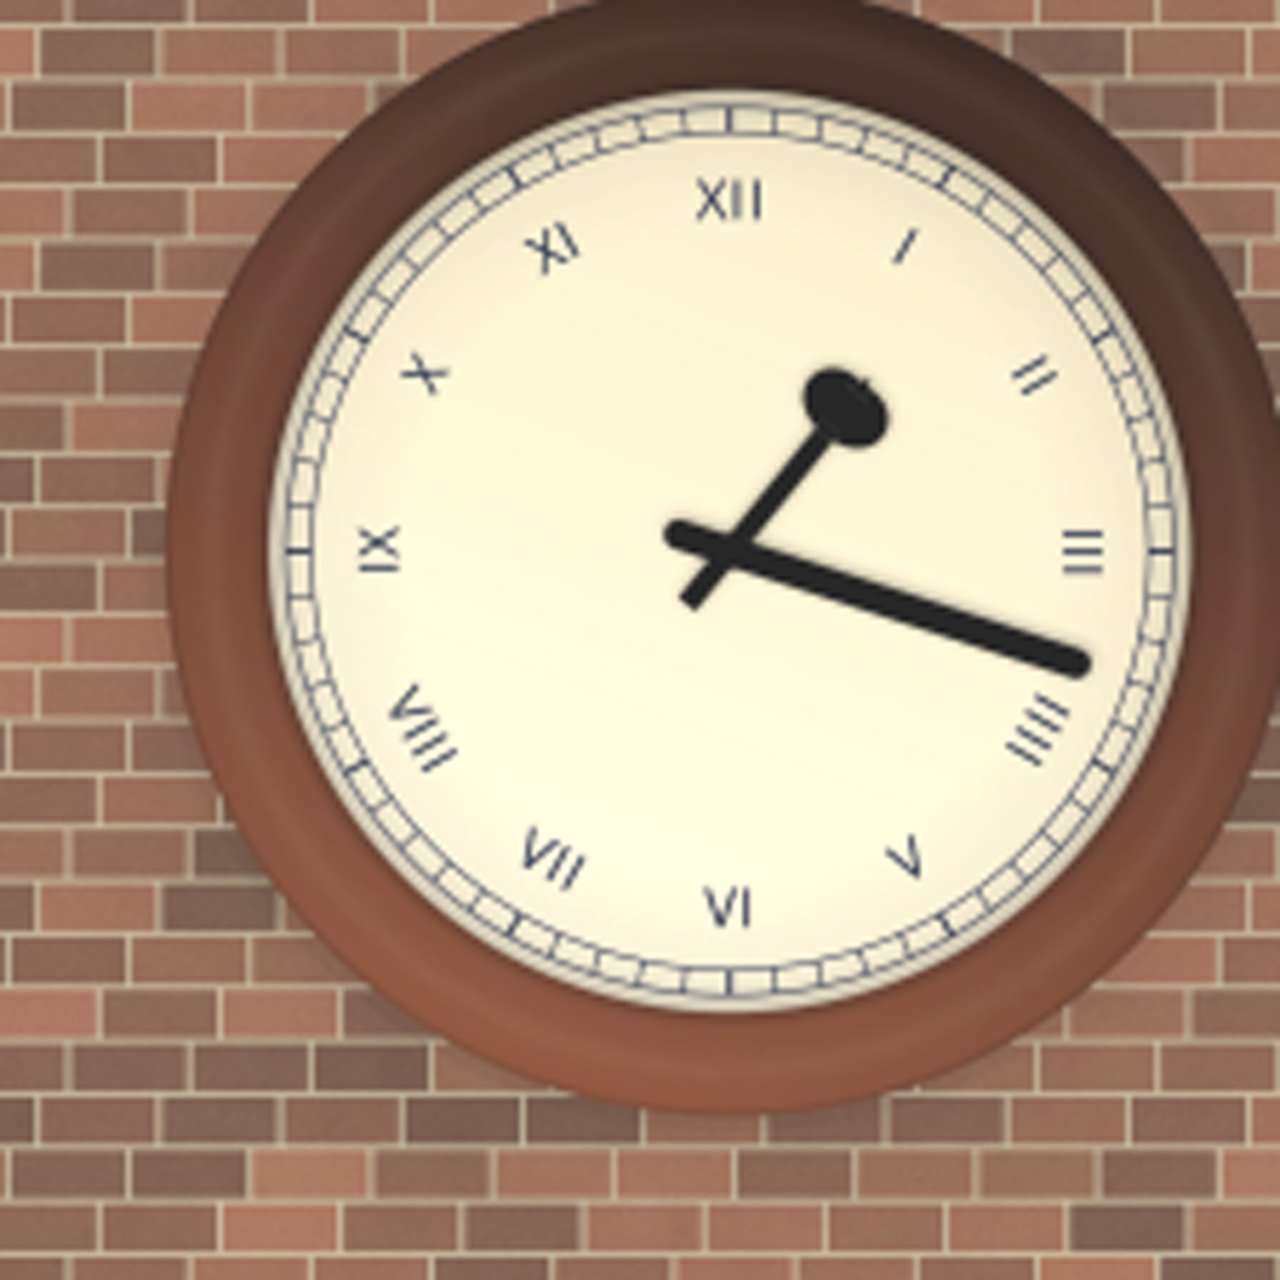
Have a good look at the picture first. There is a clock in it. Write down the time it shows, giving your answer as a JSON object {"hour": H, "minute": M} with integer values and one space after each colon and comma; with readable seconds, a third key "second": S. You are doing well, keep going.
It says {"hour": 1, "minute": 18}
